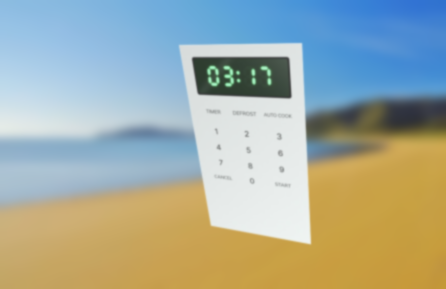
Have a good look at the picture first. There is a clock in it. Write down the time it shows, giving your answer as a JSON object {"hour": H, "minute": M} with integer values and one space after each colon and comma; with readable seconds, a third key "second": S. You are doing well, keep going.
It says {"hour": 3, "minute": 17}
